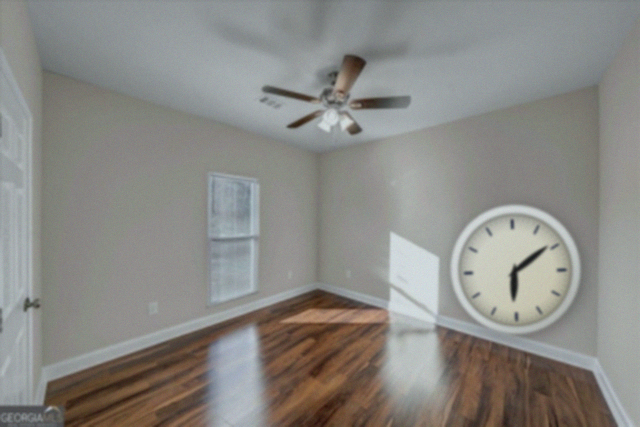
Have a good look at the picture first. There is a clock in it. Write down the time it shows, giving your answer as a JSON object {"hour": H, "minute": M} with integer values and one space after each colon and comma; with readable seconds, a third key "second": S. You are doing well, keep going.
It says {"hour": 6, "minute": 9}
